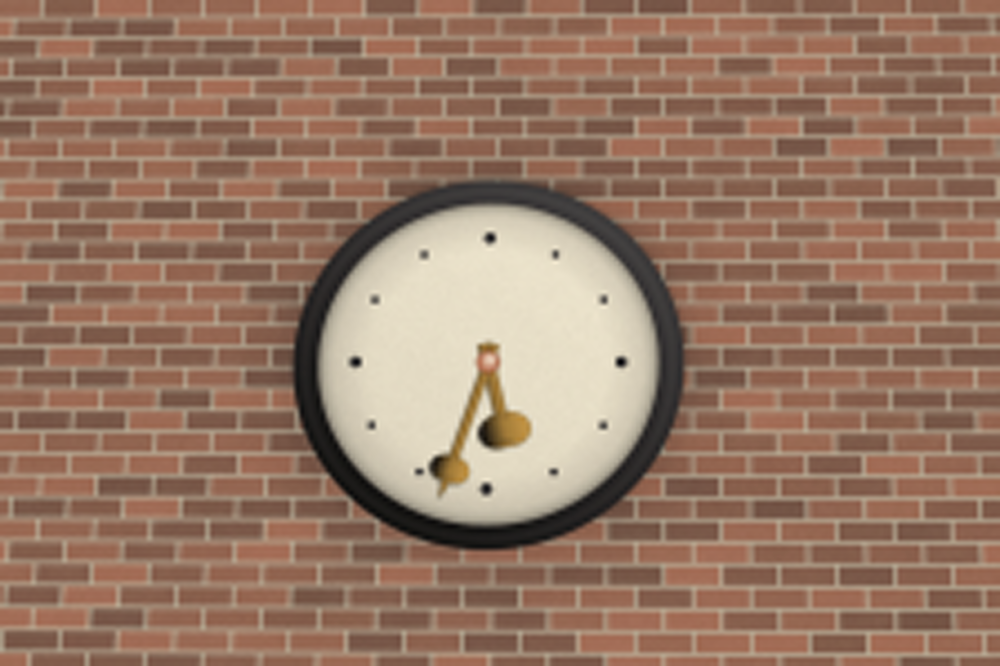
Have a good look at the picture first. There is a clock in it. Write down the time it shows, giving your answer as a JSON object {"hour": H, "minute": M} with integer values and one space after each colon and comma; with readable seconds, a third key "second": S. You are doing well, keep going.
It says {"hour": 5, "minute": 33}
